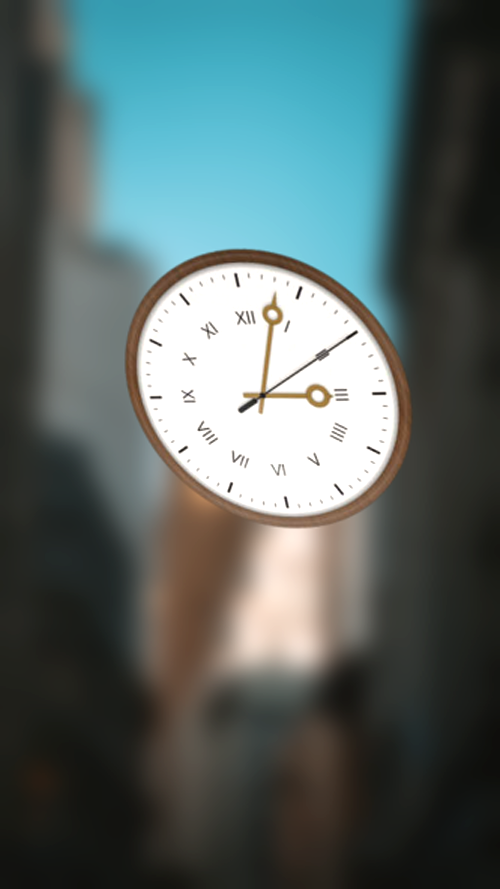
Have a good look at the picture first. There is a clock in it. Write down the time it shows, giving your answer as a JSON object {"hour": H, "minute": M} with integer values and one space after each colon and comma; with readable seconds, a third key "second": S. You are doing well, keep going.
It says {"hour": 3, "minute": 3, "second": 10}
